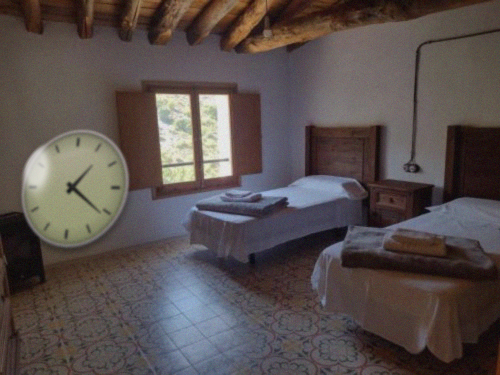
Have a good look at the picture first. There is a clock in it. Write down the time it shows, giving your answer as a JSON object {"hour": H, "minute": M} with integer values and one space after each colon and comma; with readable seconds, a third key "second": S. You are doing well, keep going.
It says {"hour": 1, "minute": 21}
